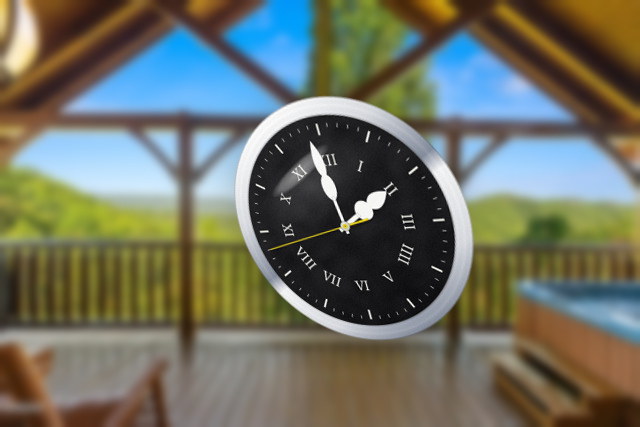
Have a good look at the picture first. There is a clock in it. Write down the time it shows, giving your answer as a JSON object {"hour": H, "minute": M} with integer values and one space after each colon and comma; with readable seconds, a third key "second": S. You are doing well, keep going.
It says {"hour": 1, "minute": 58, "second": 43}
